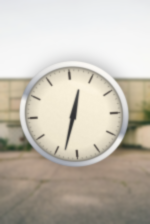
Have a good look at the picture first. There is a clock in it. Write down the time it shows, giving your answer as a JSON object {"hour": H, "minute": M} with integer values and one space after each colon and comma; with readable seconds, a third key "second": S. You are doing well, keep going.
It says {"hour": 12, "minute": 33}
